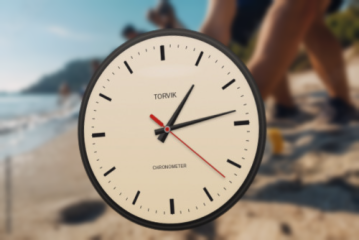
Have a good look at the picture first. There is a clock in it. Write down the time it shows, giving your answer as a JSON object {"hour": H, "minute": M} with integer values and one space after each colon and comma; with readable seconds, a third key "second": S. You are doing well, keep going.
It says {"hour": 1, "minute": 13, "second": 22}
